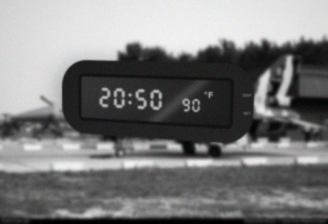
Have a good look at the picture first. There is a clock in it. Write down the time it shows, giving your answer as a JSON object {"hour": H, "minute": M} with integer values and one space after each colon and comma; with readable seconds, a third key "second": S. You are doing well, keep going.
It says {"hour": 20, "minute": 50}
